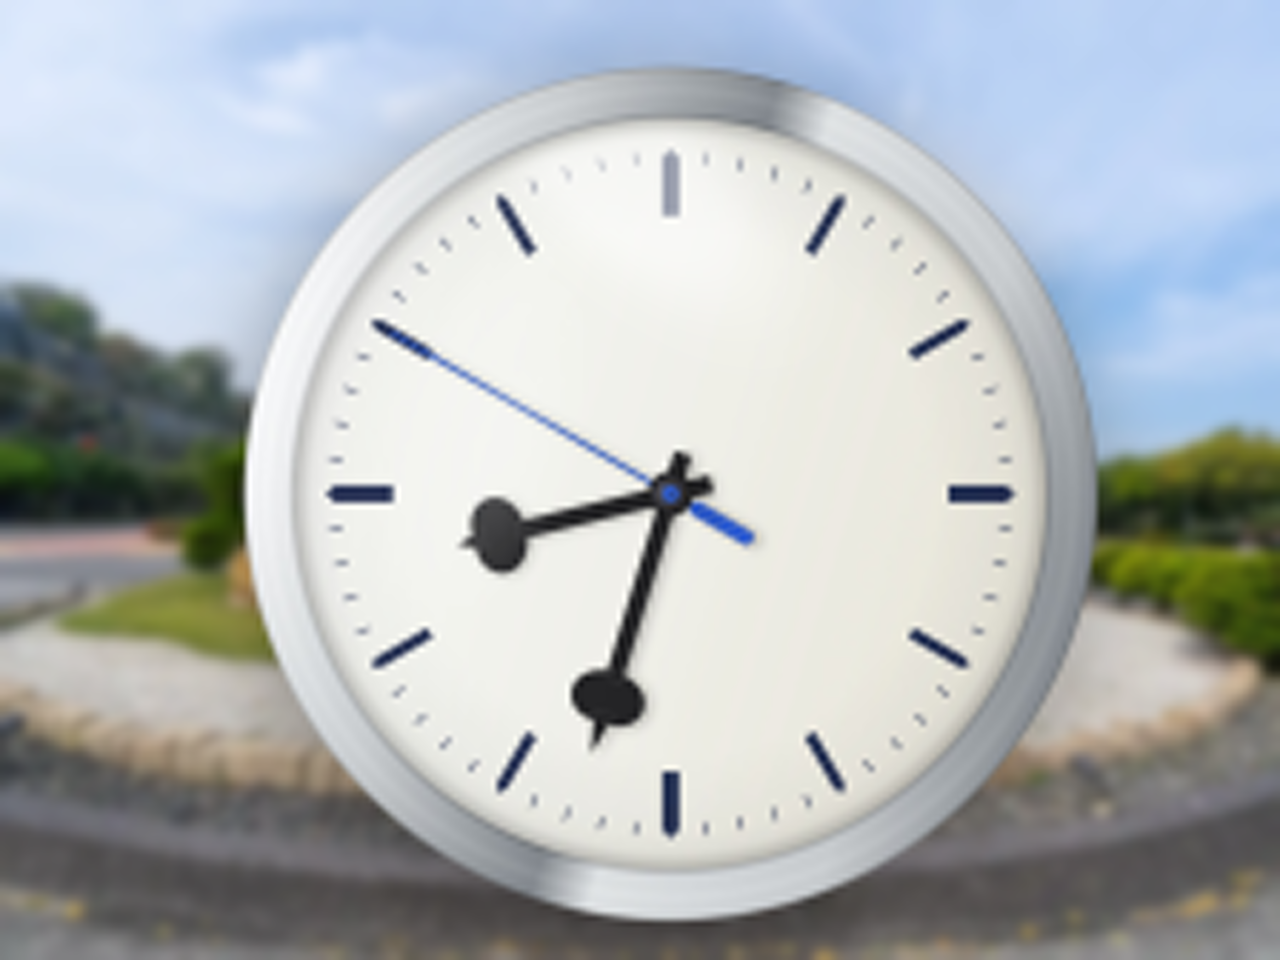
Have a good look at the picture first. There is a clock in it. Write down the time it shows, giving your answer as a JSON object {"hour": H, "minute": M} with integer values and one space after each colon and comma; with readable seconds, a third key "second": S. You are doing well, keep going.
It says {"hour": 8, "minute": 32, "second": 50}
